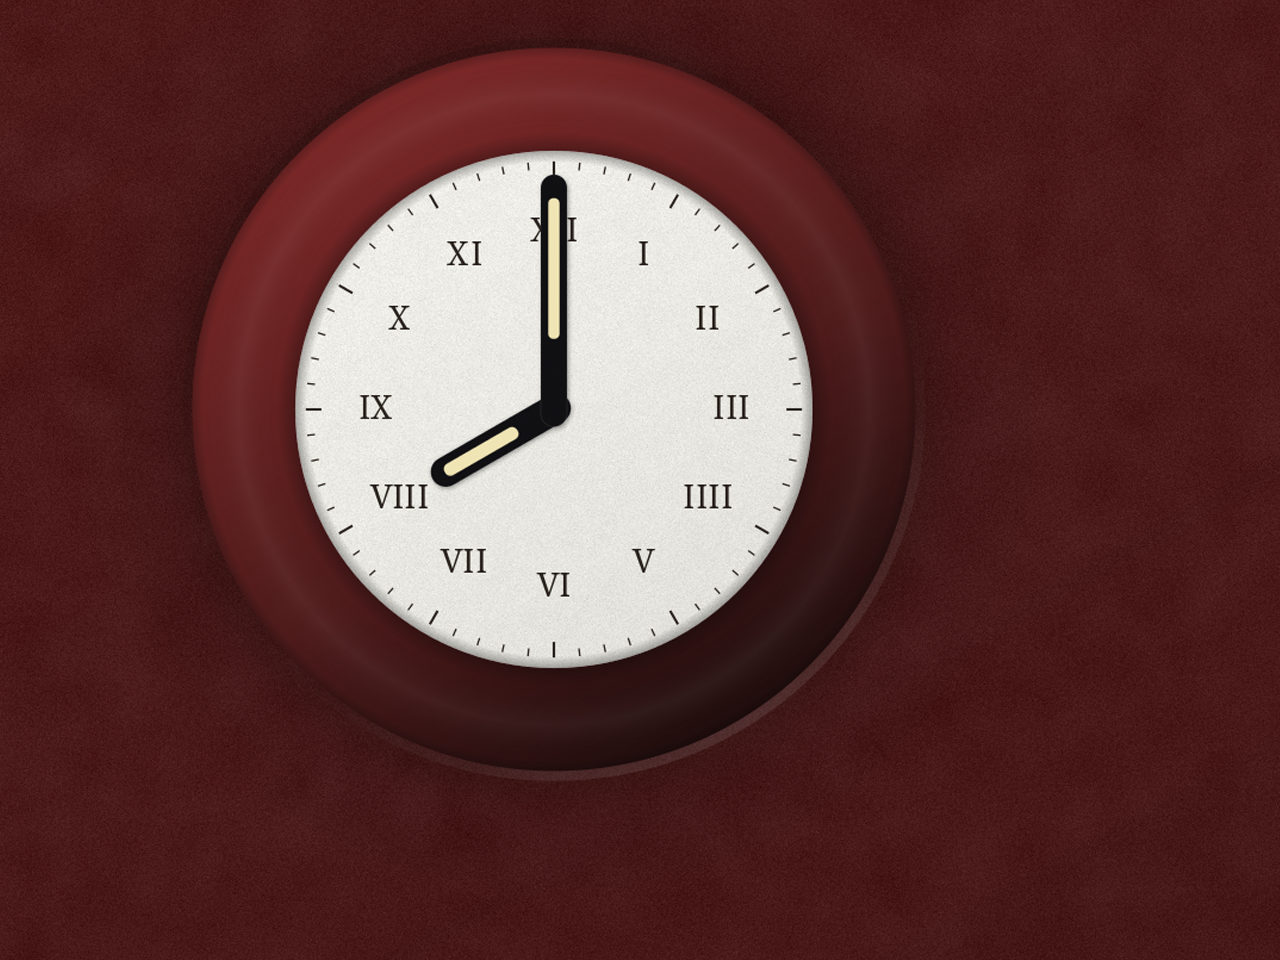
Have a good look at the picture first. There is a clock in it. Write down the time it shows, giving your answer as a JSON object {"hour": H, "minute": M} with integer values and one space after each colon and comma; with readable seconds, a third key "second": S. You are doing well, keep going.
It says {"hour": 8, "minute": 0}
